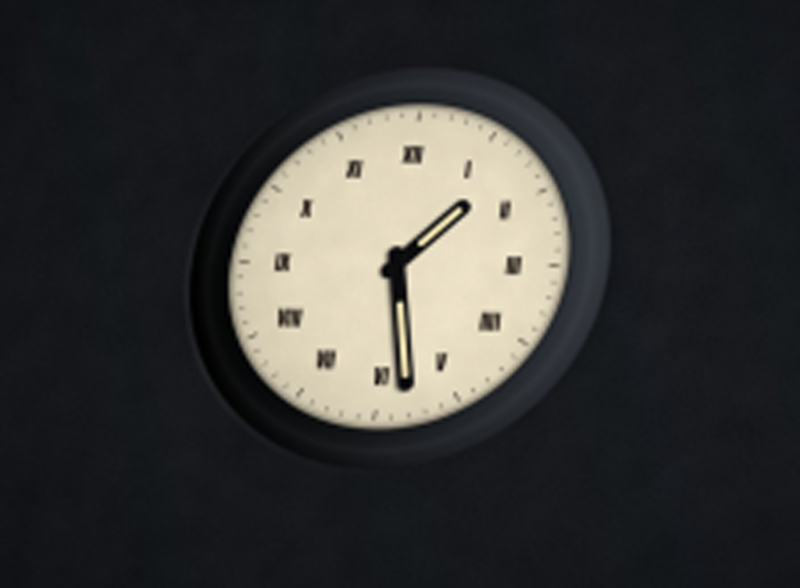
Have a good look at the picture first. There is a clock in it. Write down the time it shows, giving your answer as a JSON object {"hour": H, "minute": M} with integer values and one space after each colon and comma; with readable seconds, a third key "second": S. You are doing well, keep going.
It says {"hour": 1, "minute": 28}
